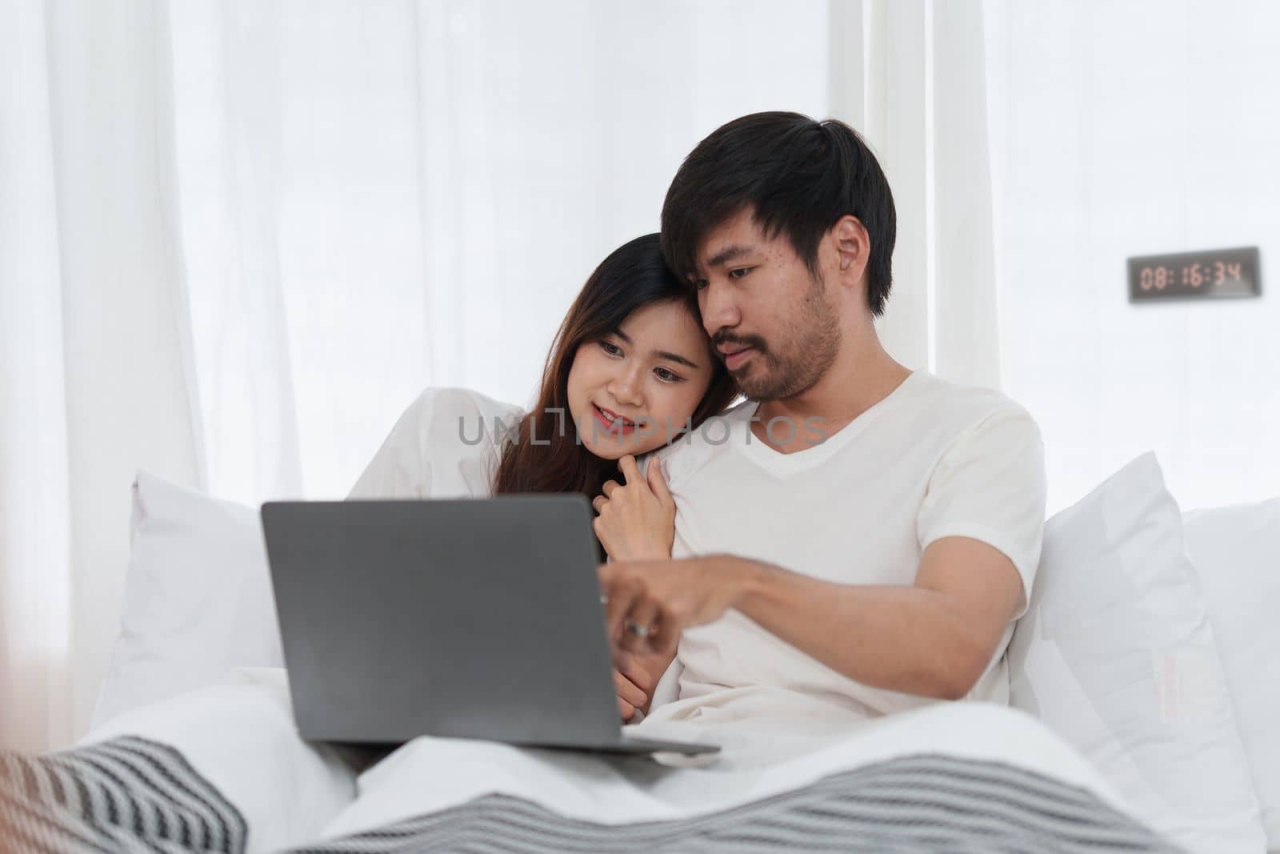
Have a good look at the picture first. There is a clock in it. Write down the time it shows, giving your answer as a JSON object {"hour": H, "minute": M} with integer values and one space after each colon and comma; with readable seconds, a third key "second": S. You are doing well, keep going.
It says {"hour": 8, "minute": 16, "second": 34}
